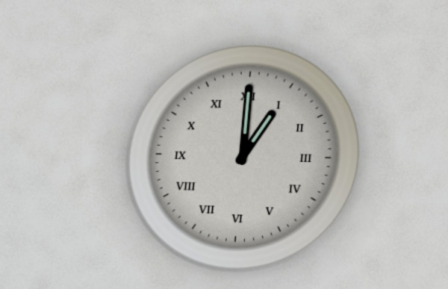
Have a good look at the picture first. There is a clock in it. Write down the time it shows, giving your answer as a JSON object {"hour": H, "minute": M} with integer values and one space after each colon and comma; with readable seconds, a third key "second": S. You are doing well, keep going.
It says {"hour": 1, "minute": 0}
